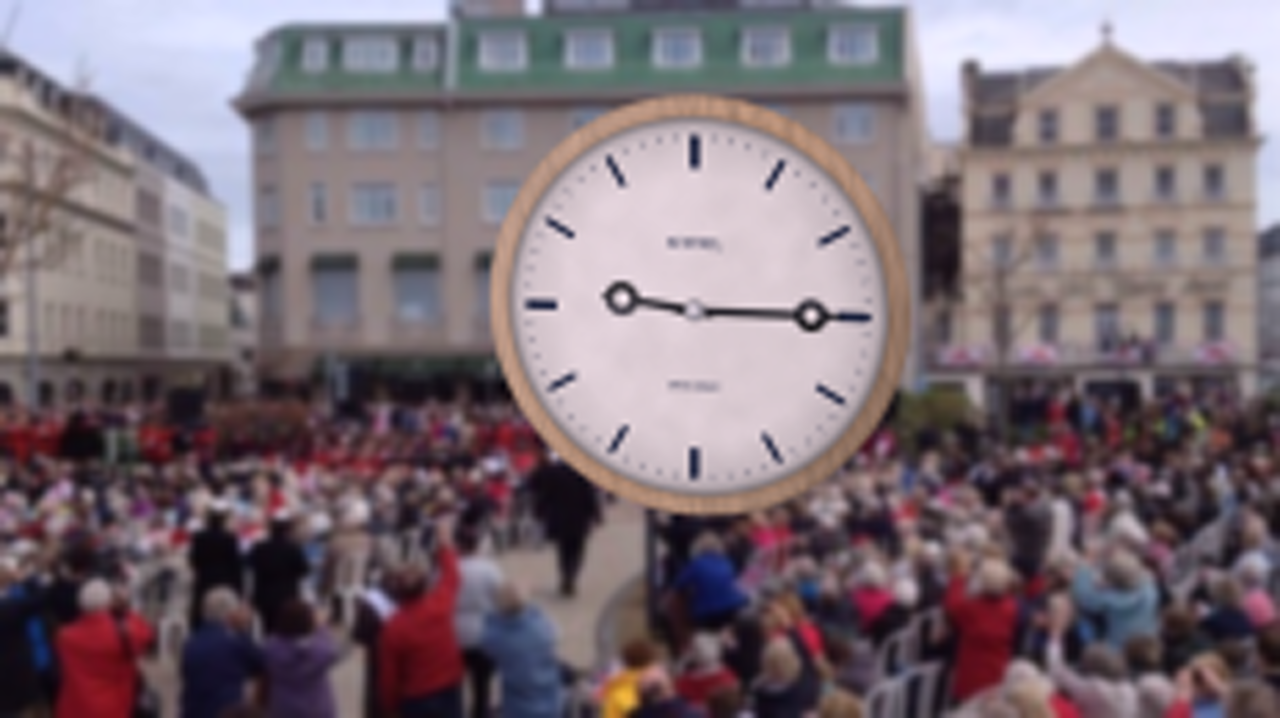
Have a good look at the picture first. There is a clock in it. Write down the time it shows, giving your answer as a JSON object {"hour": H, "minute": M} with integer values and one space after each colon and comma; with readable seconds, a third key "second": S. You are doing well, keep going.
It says {"hour": 9, "minute": 15}
